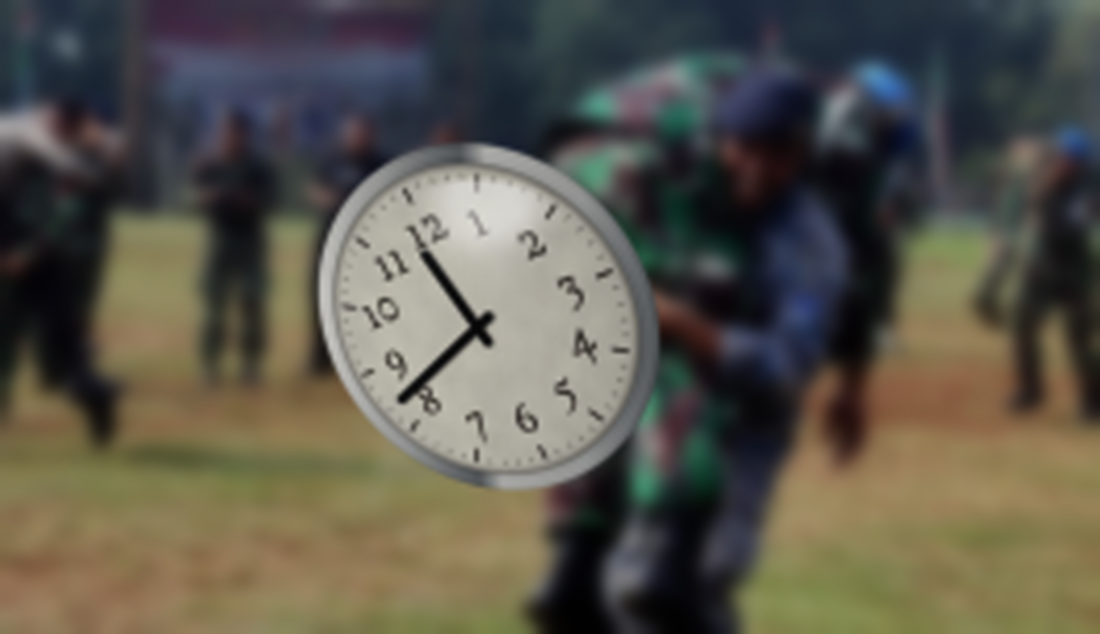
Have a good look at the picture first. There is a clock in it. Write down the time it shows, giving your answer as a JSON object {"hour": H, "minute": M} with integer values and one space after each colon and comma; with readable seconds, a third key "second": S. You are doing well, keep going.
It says {"hour": 11, "minute": 42}
